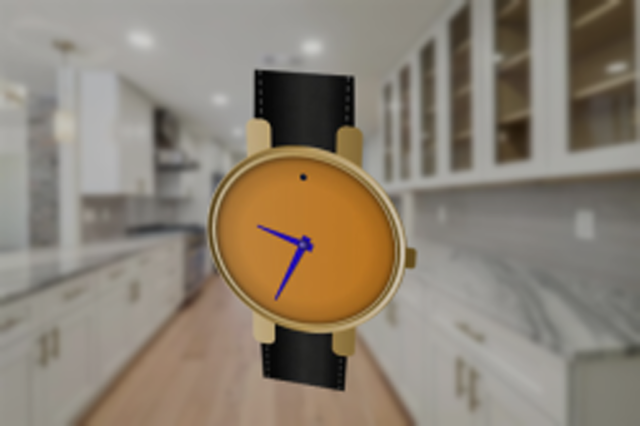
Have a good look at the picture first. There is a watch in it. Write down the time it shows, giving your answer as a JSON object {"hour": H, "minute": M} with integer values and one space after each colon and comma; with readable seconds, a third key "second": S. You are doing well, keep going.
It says {"hour": 9, "minute": 34}
